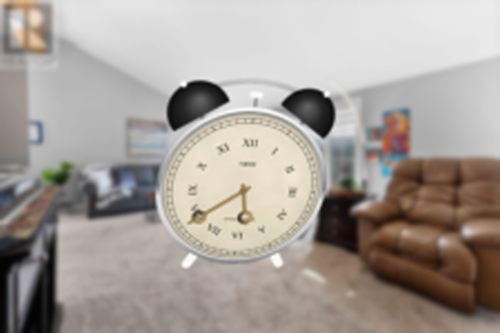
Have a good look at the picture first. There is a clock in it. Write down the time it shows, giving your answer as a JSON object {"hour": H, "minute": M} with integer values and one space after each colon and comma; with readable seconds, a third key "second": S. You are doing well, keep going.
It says {"hour": 5, "minute": 39}
